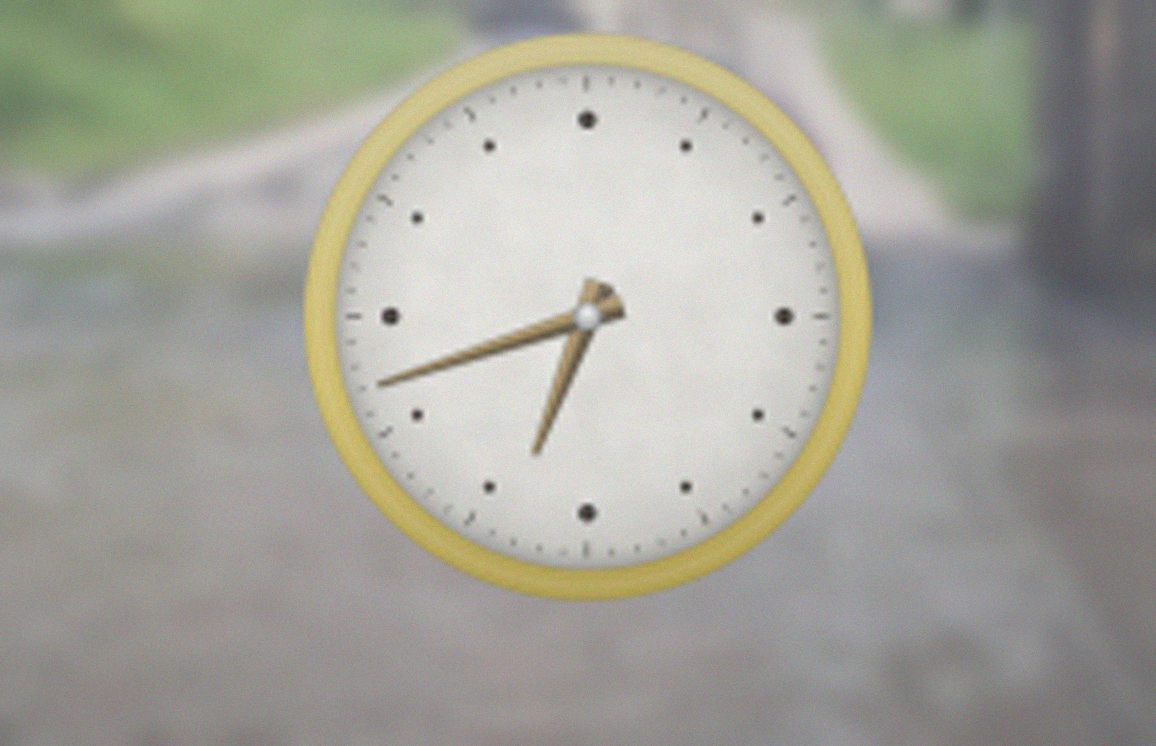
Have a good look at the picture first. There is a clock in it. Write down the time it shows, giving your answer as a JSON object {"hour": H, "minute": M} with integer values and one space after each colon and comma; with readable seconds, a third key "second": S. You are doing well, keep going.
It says {"hour": 6, "minute": 42}
